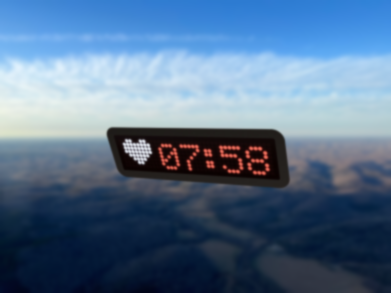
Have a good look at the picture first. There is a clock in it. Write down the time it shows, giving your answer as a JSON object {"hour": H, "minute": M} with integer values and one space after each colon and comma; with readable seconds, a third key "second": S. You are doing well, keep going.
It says {"hour": 7, "minute": 58}
